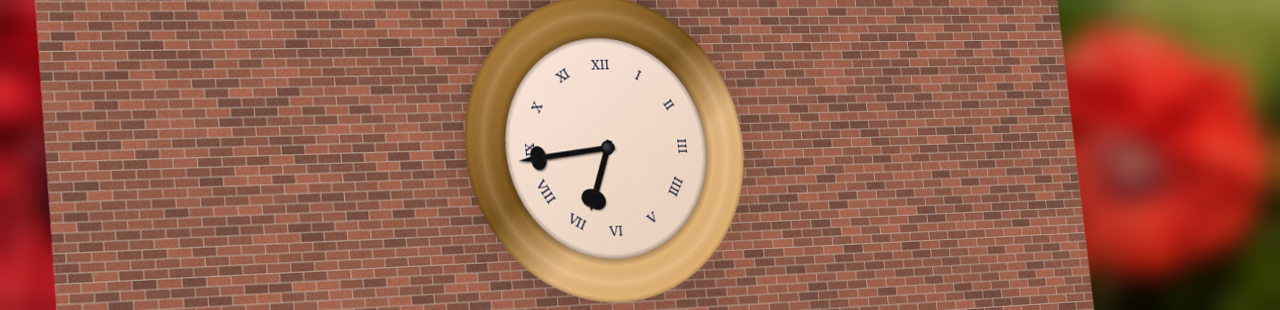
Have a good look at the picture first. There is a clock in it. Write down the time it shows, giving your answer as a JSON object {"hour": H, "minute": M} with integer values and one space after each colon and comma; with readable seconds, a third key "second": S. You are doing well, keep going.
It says {"hour": 6, "minute": 44}
